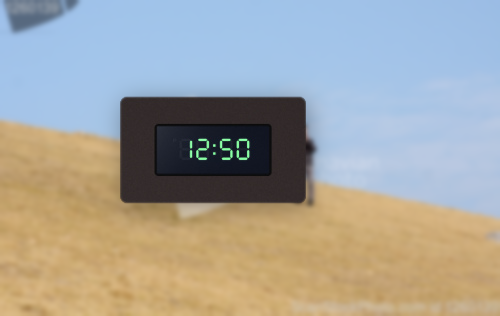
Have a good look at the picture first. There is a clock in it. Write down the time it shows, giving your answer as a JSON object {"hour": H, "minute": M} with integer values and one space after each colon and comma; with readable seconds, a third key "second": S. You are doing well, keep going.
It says {"hour": 12, "minute": 50}
